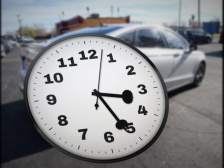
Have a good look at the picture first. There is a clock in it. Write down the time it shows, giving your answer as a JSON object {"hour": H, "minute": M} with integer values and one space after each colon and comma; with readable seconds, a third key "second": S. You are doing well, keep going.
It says {"hour": 3, "minute": 26, "second": 3}
